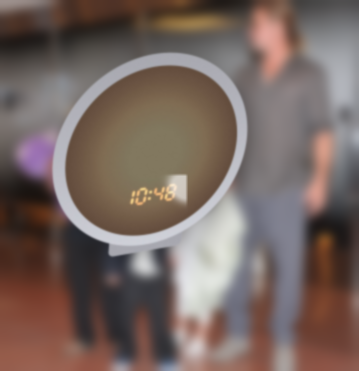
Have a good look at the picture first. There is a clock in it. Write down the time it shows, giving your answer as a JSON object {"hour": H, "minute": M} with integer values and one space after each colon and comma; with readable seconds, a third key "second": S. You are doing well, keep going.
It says {"hour": 10, "minute": 48}
